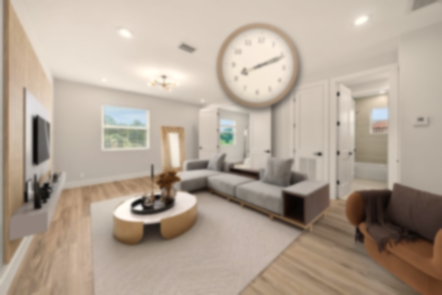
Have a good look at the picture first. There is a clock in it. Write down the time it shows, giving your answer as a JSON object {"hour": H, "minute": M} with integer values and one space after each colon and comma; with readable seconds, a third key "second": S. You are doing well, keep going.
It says {"hour": 8, "minute": 11}
